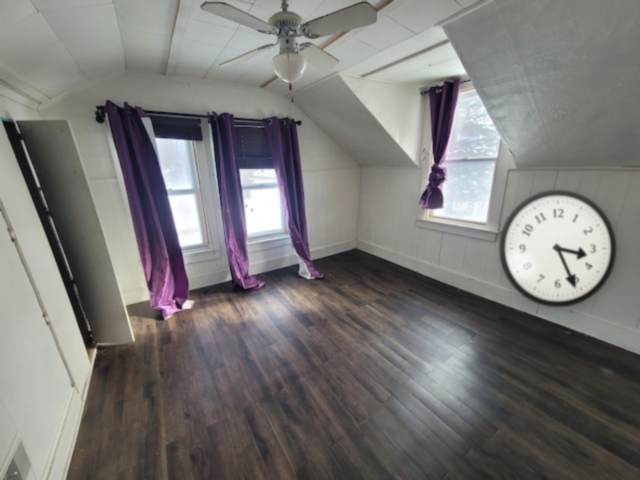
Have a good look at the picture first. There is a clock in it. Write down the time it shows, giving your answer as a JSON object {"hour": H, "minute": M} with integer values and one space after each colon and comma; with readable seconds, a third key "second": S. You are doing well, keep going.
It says {"hour": 3, "minute": 26}
